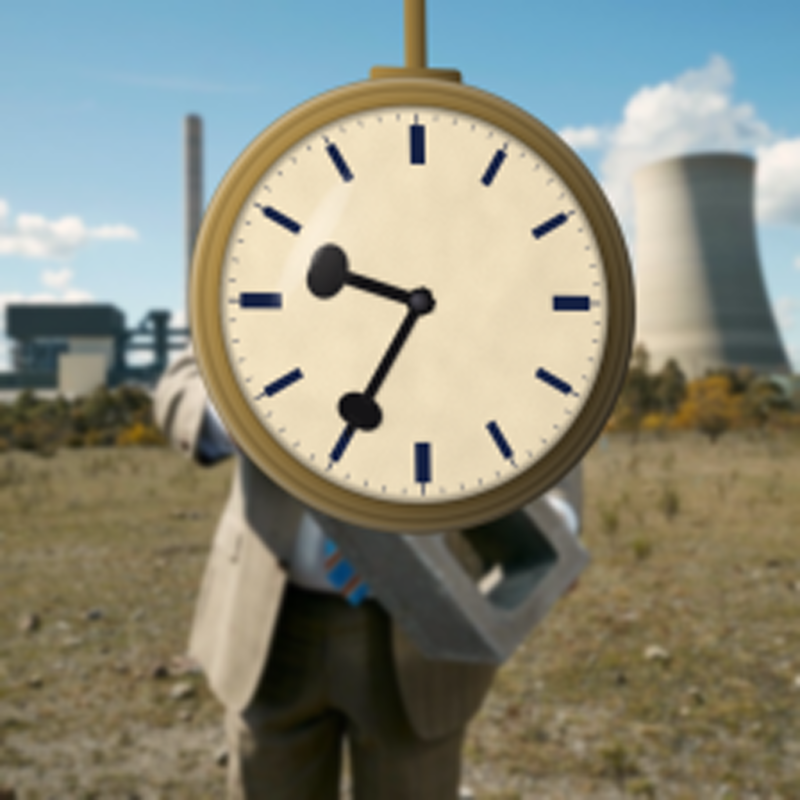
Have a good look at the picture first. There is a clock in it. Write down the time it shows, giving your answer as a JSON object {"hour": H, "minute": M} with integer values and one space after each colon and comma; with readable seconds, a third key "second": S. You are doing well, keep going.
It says {"hour": 9, "minute": 35}
